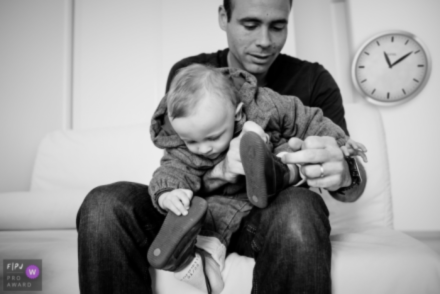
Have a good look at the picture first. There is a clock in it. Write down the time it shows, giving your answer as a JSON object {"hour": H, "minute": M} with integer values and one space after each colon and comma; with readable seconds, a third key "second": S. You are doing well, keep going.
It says {"hour": 11, "minute": 9}
